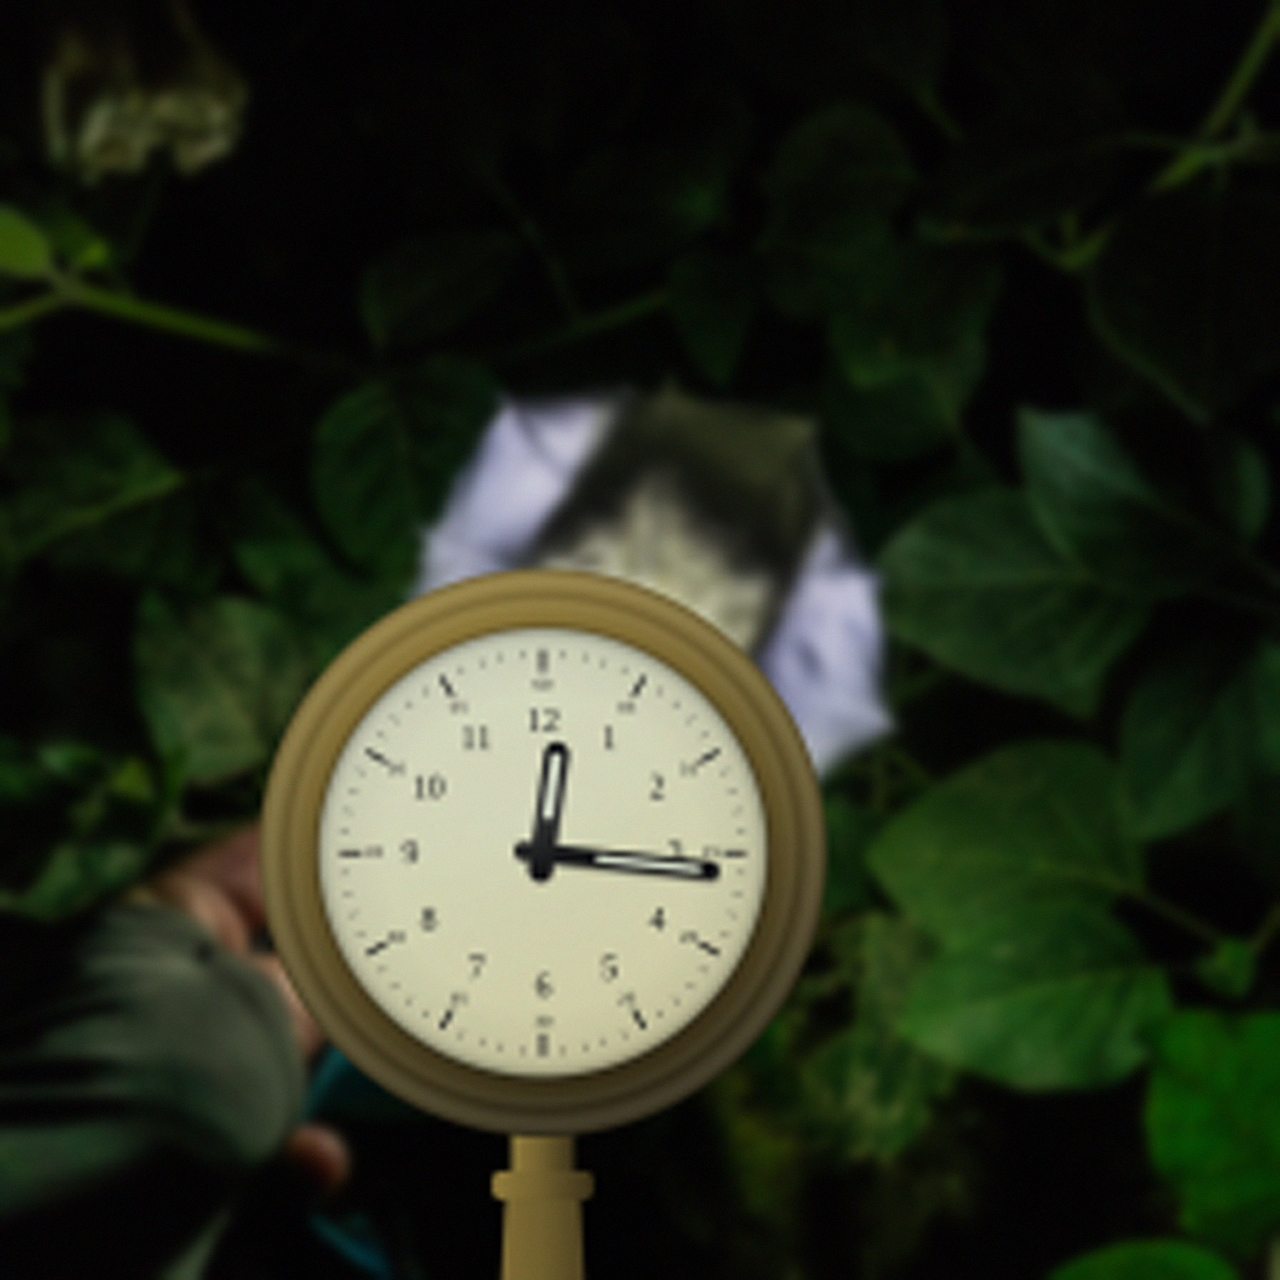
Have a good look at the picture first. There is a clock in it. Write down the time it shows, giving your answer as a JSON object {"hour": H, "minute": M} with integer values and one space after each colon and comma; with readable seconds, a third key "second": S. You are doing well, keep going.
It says {"hour": 12, "minute": 16}
